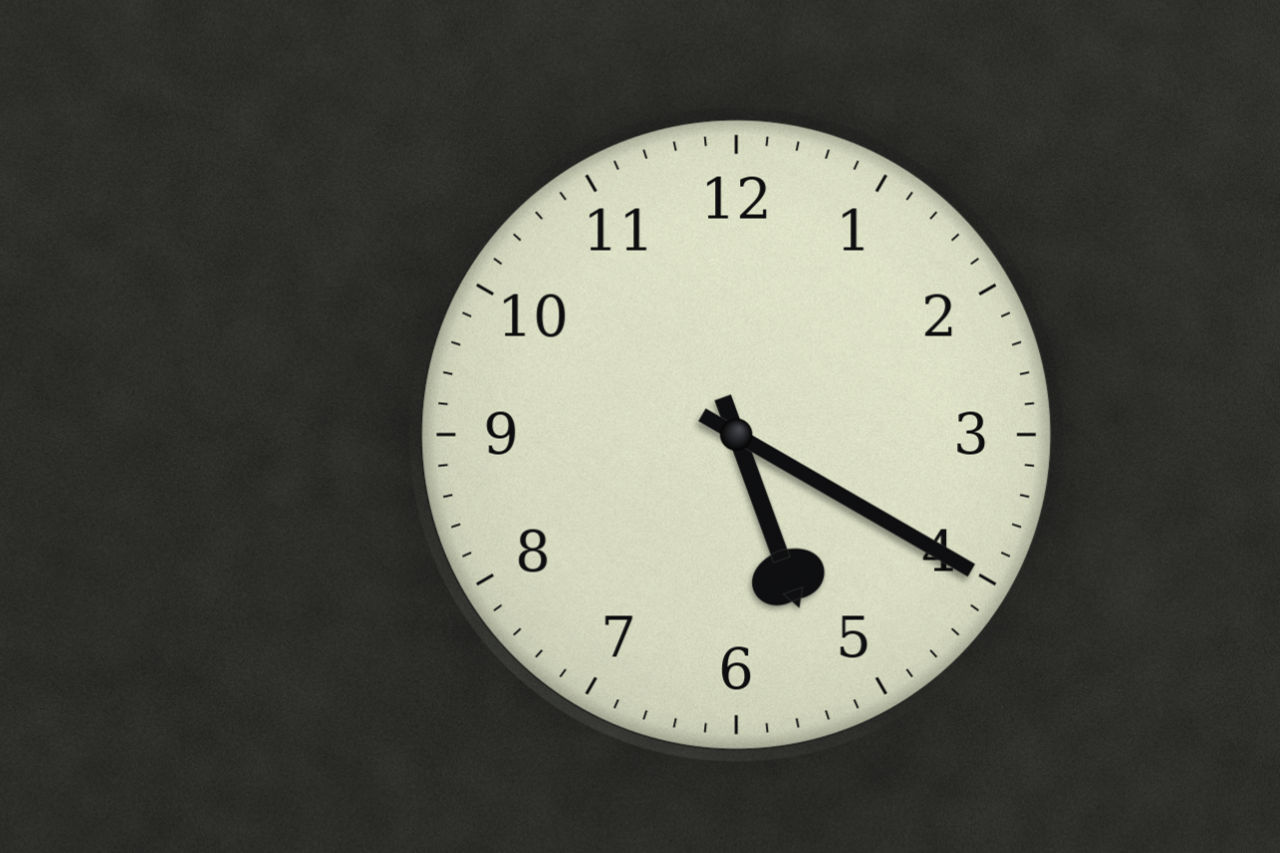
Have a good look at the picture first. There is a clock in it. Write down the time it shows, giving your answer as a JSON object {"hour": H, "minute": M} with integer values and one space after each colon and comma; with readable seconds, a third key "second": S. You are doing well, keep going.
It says {"hour": 5, "minute": 20}
